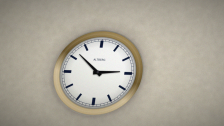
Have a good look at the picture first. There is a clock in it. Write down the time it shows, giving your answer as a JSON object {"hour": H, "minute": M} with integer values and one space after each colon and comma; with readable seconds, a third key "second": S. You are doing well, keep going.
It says {"hour": 2, "minute": 52}
